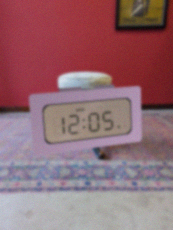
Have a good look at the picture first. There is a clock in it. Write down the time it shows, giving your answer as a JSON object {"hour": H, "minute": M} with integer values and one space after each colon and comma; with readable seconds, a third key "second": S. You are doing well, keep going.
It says {"hour": 12, "minute": 5}
